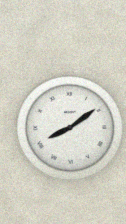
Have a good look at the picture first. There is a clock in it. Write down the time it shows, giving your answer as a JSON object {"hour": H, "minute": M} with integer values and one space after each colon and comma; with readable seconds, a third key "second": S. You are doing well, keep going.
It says {"hour": 8, "minute": 9}
